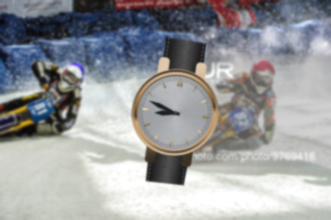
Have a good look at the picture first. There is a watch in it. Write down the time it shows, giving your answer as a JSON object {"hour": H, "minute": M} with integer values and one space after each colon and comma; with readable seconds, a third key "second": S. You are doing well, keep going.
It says {"hour": 8, "minute": 48}
